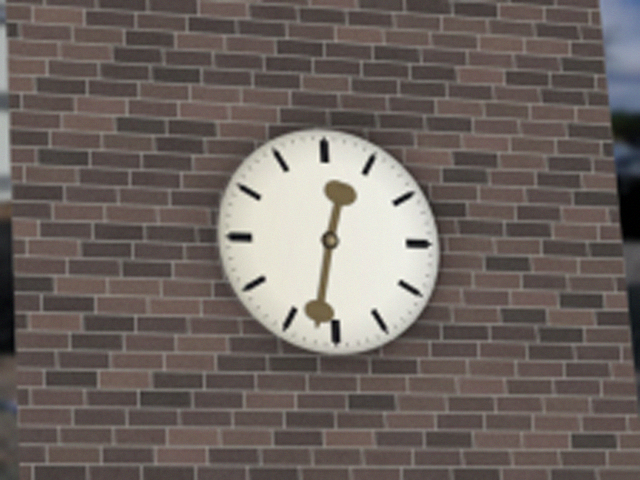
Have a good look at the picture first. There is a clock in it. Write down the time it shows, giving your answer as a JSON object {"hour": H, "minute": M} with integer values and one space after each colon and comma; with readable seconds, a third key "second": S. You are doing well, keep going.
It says {"hour": 12, "minute": 32}
